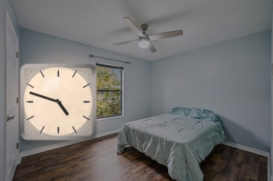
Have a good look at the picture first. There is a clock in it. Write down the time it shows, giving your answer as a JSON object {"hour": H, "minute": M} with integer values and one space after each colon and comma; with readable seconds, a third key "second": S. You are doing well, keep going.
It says {"hour": 4, "minute": 48}
